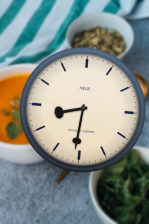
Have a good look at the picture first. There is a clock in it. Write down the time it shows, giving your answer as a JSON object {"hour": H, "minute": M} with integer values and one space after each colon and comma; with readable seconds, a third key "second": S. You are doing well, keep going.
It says {"hour": 8, "minute": 31}
